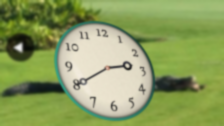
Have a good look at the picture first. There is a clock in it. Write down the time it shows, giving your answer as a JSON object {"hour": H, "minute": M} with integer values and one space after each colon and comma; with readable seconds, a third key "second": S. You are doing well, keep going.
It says {"hour": 2, "minute": 40}
